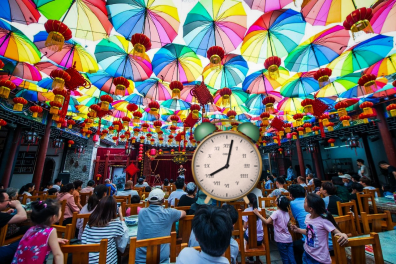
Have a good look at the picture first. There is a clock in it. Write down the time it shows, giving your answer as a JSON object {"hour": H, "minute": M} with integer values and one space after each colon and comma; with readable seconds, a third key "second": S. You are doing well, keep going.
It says {"hour": 8, "minute": 2}
